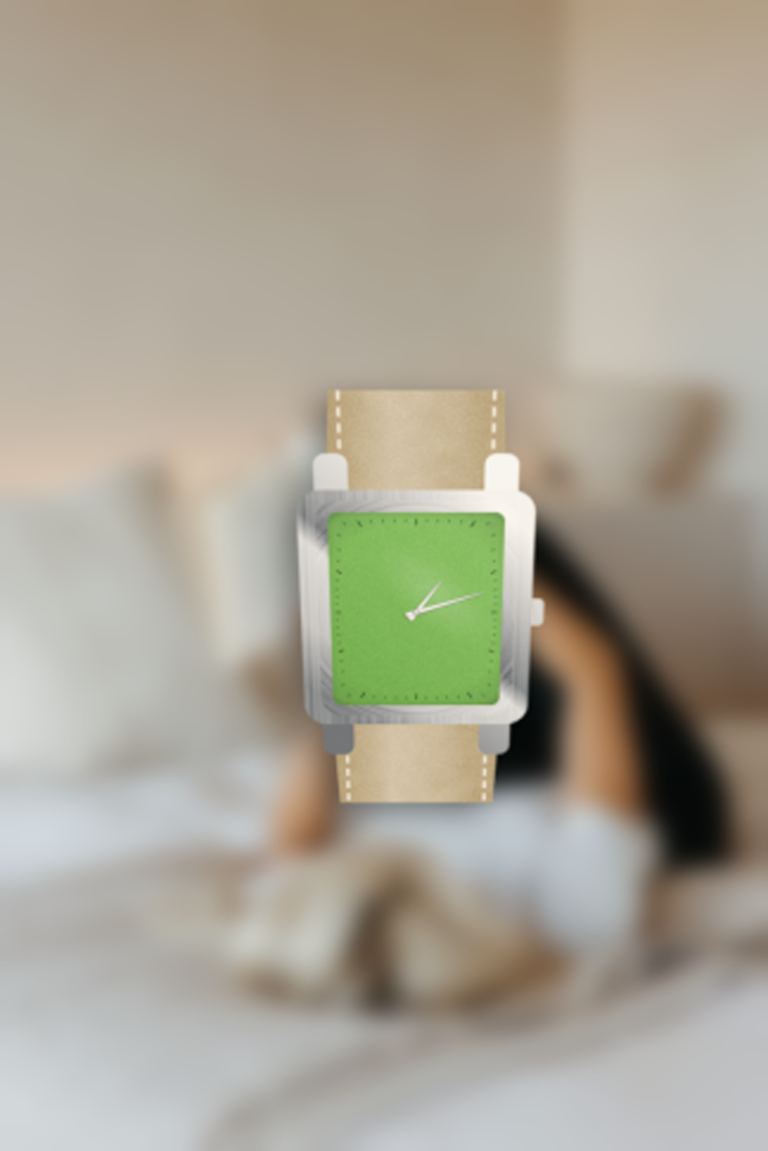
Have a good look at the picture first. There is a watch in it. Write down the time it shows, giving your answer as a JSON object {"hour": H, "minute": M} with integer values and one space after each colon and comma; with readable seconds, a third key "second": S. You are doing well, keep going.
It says {"hour": 1, "minute": 12}
